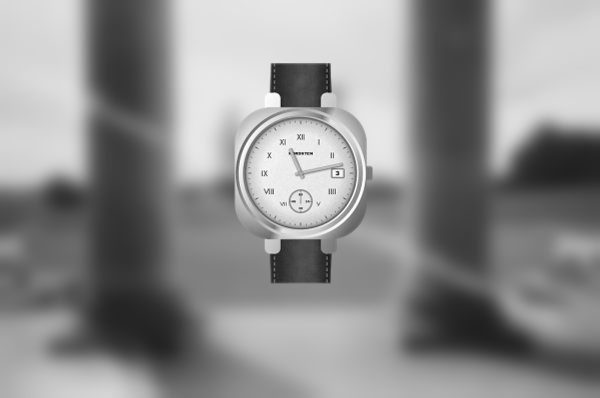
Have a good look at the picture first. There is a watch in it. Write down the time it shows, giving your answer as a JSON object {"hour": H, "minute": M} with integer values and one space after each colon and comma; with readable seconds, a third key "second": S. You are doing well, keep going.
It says {"hour": 11, "minute": 13}
